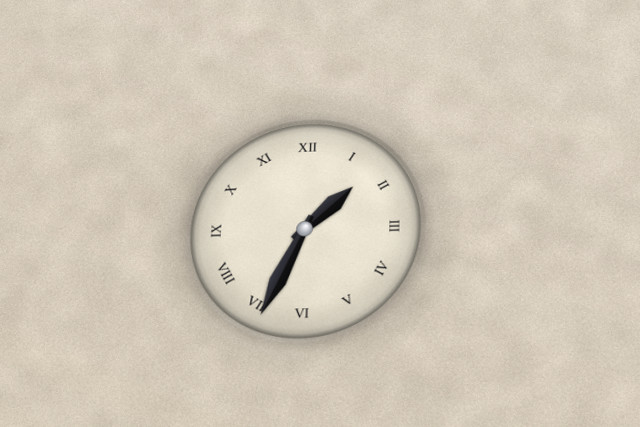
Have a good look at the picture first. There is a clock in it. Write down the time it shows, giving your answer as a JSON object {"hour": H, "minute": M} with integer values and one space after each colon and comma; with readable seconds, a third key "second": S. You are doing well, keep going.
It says {"hour": 1, "minute": 34}
